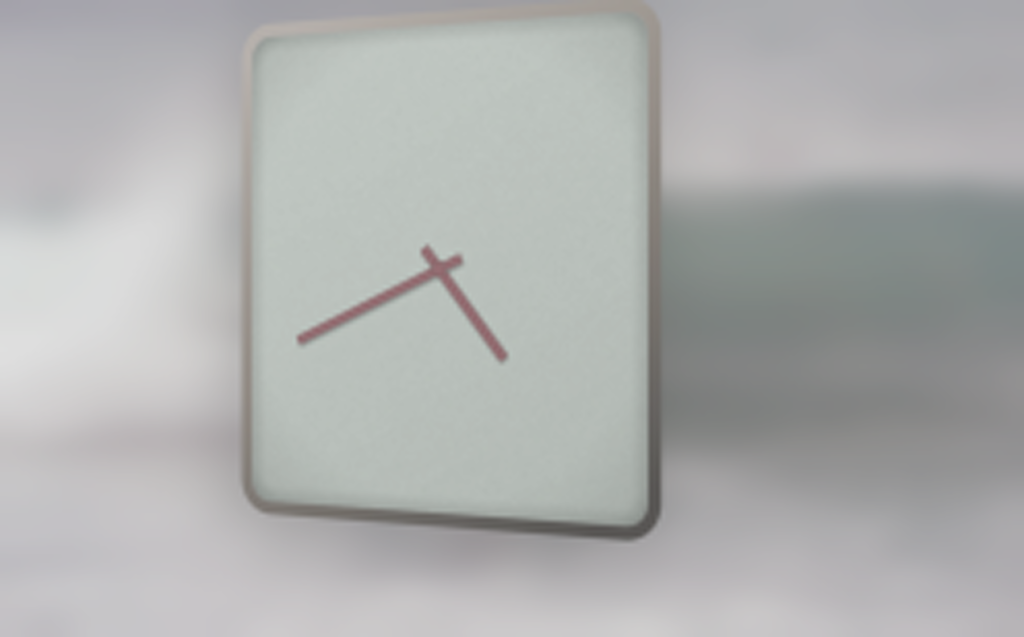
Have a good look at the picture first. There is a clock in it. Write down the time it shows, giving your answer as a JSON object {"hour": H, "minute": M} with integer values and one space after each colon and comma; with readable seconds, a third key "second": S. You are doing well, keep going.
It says {"hour": 4, "minute": 41}
